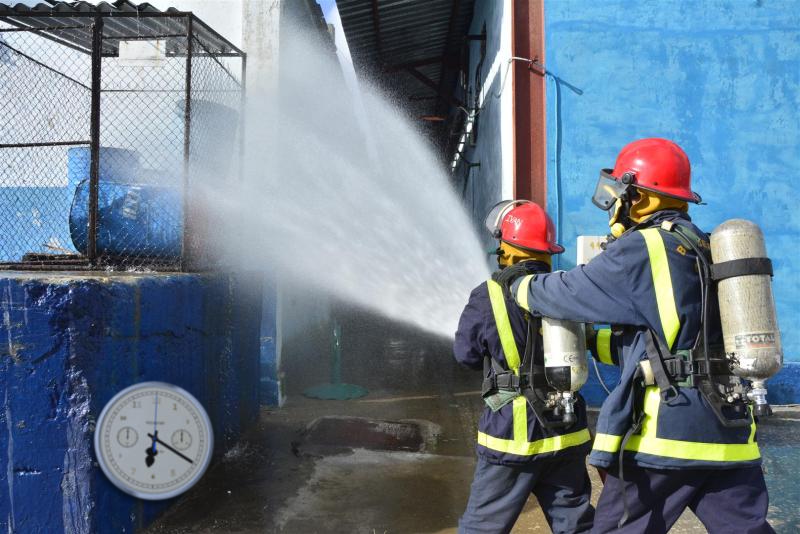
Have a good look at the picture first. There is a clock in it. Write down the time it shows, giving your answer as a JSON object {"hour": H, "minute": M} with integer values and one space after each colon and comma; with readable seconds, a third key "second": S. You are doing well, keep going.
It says {"hour": 6, "minute": 20}
